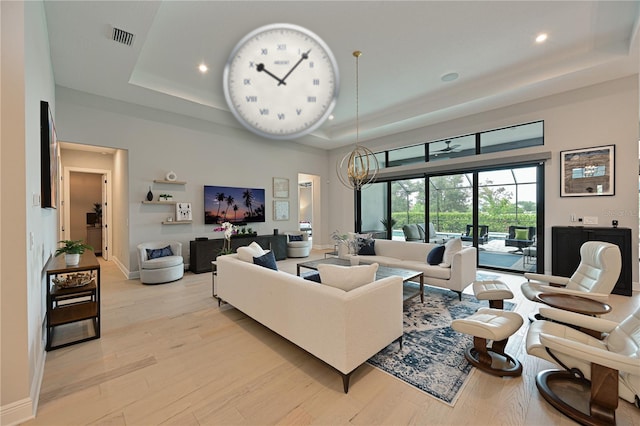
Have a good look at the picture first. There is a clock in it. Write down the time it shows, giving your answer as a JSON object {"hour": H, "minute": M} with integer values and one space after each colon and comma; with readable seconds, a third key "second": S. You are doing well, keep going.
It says {"hour": 10, "minute": 7}
